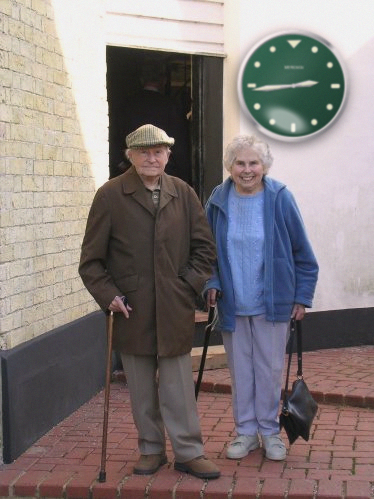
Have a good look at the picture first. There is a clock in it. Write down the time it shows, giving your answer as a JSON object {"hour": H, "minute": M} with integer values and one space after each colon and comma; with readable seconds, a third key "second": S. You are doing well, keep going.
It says {"hour": 2, "minute": 44}
